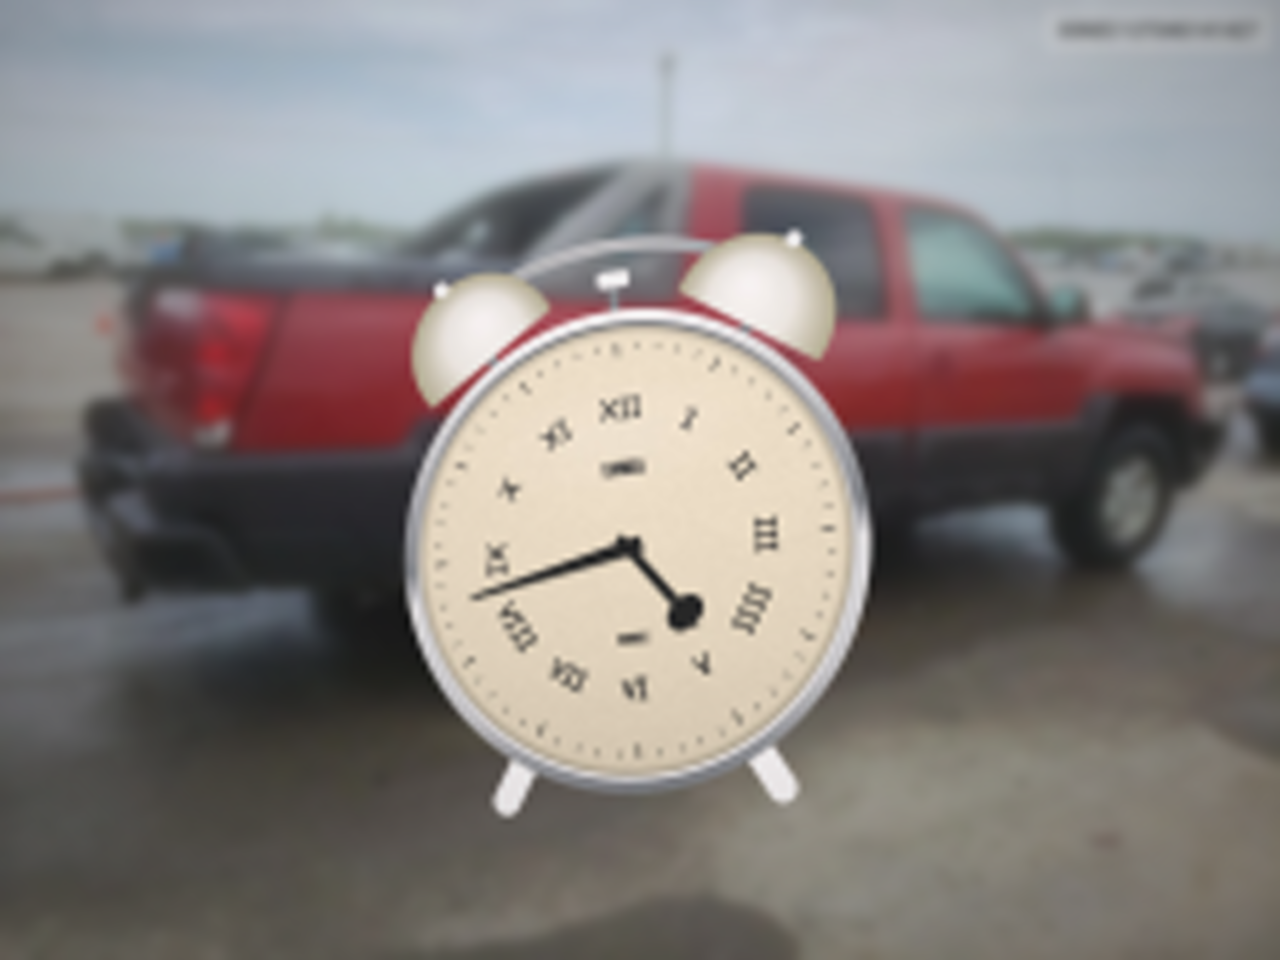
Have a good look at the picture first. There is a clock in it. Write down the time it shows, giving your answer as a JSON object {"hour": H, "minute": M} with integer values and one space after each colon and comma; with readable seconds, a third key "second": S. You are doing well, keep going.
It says {"hour": 4, "minute": 43}
